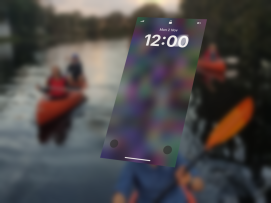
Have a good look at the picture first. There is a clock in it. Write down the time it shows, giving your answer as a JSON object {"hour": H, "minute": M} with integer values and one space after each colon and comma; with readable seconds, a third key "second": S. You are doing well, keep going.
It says {"hour": 12, "minute": 0}
